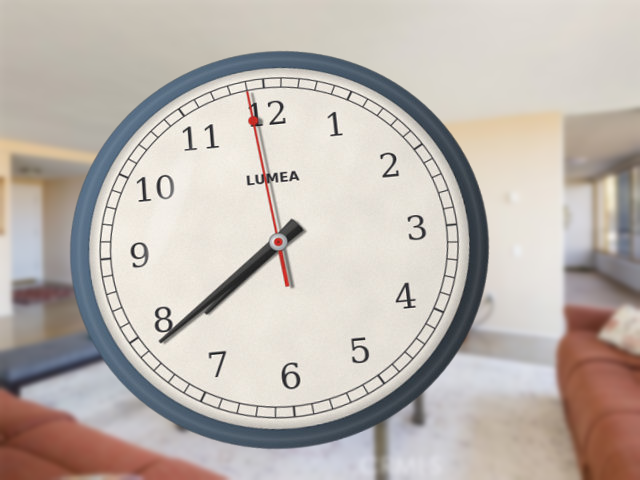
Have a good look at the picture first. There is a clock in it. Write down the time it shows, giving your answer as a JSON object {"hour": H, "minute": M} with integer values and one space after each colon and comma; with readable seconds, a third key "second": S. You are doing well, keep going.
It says {"hour": 7, "minute": 38, "second": 59}
